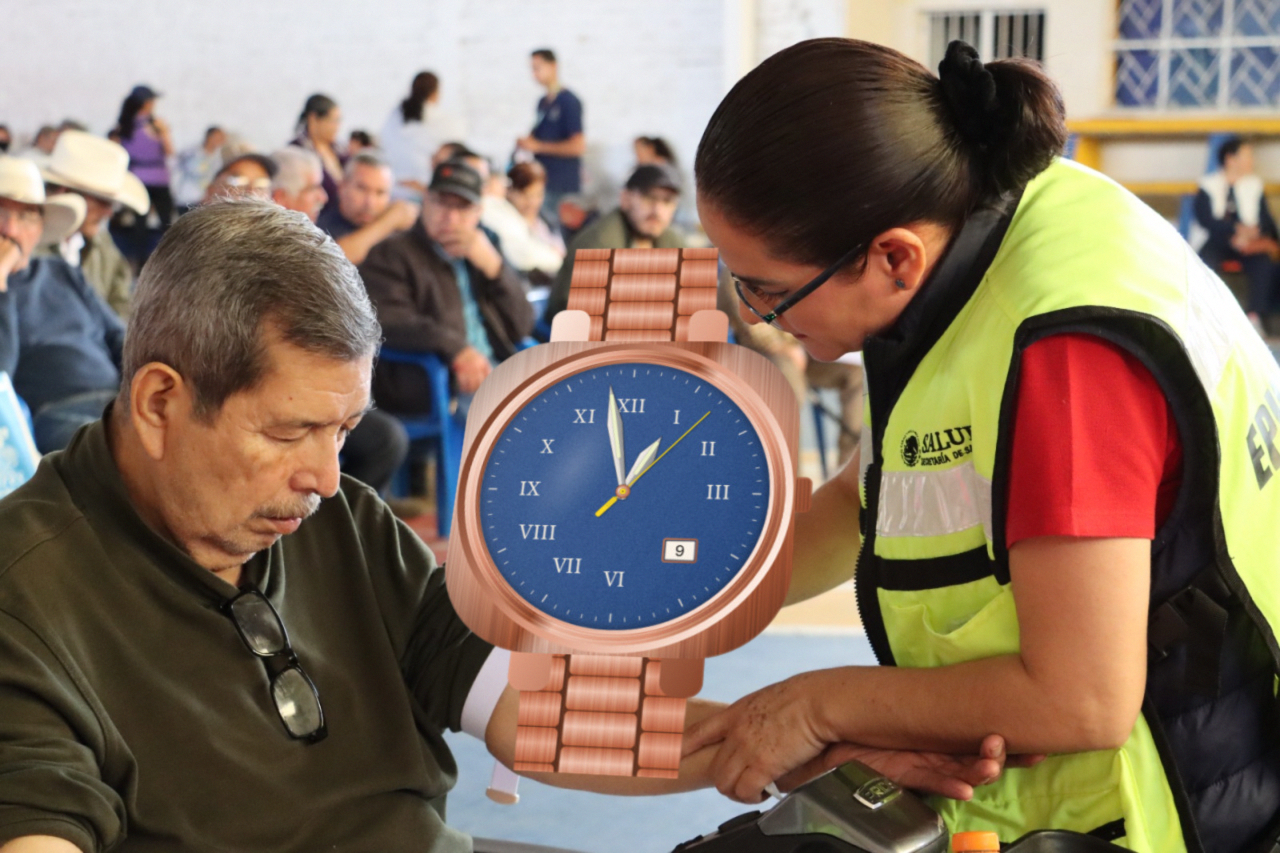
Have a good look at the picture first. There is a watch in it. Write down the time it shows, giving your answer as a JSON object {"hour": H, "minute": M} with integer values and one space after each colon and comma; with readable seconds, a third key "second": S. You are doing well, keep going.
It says {"hour": 12, "minute": 58, "second": 7}
